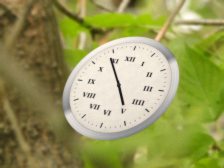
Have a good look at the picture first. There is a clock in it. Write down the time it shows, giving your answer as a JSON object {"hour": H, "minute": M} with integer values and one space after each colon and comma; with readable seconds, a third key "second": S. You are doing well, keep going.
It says {"hour": 4, "minute": 54}
